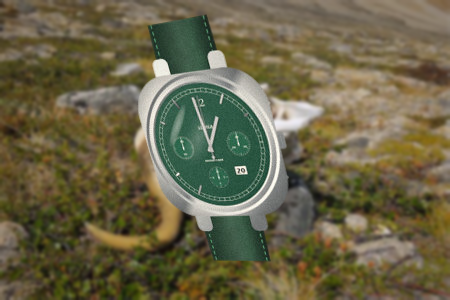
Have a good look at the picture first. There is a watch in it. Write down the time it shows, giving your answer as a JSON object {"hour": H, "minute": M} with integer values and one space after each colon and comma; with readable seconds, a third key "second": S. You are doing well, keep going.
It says {"hour": 12, "minute": 59}
